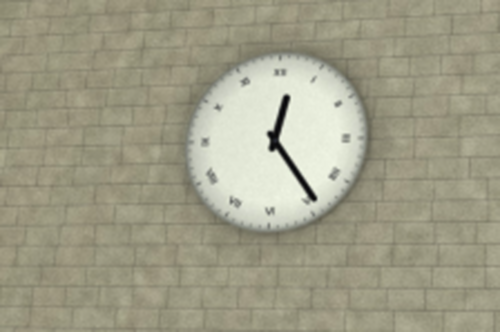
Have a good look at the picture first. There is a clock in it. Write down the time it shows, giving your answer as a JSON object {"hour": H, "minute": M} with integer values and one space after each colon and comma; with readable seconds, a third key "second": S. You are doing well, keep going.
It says {"hour": 12, "minute": 24}
